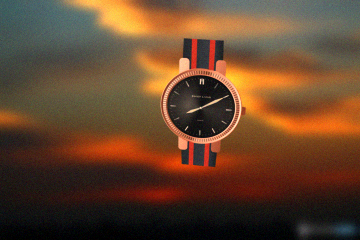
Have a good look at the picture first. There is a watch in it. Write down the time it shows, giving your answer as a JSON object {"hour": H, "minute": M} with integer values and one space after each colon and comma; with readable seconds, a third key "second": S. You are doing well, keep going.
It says {"hour": 8, "minute": 10}
